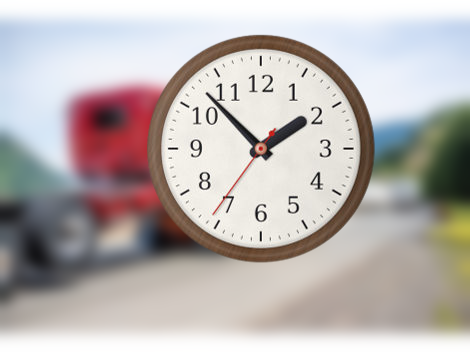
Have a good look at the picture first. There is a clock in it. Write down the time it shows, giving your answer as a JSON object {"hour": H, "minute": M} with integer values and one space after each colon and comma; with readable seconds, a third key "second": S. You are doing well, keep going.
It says {"hour": 1, "minute": 52, "second": 36}
